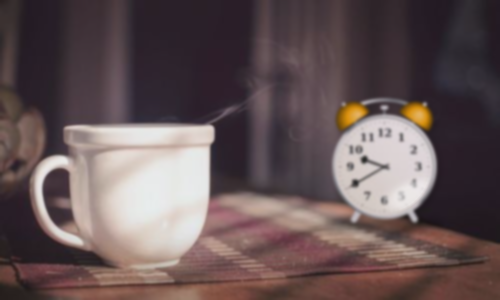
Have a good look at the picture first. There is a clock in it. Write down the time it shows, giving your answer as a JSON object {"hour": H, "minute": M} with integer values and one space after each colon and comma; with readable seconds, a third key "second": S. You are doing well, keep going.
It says {"hour": 9, "minute": 40}
